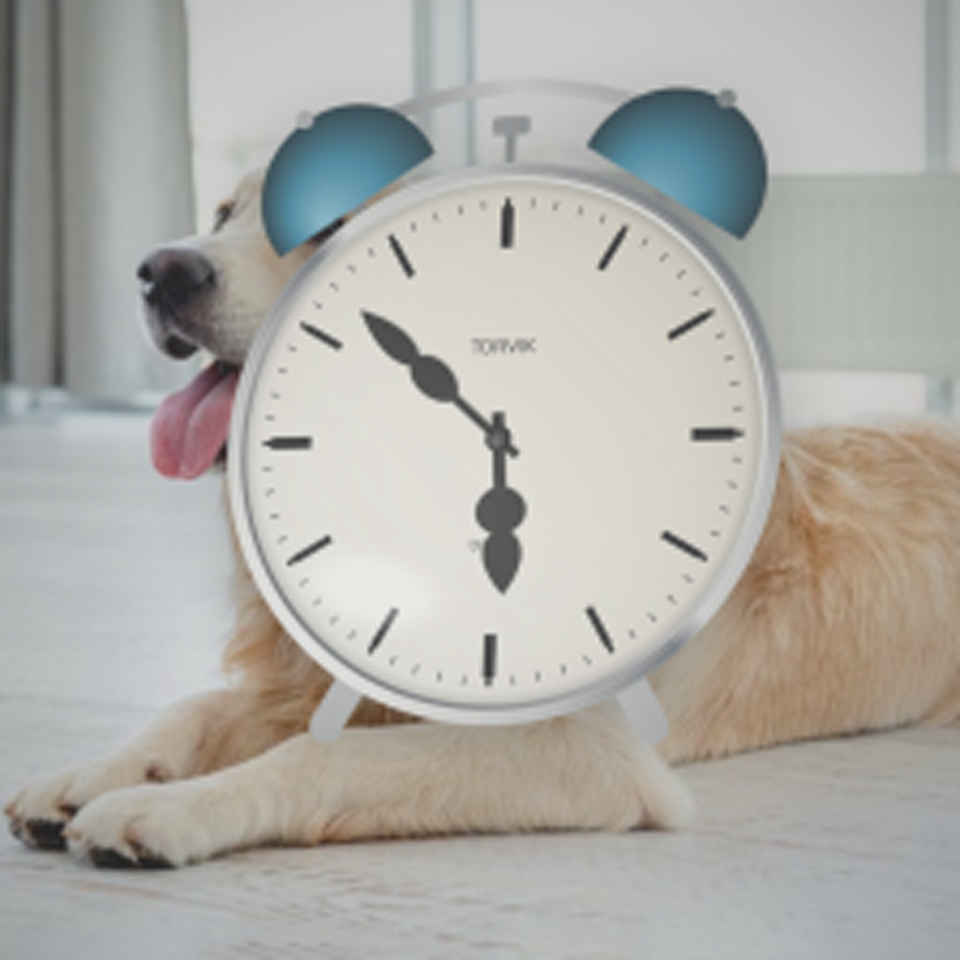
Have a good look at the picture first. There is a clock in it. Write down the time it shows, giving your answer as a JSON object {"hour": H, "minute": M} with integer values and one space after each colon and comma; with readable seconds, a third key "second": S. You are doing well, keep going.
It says {"hour": 5, "minute": 52}
